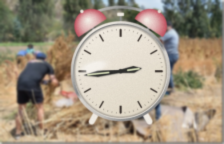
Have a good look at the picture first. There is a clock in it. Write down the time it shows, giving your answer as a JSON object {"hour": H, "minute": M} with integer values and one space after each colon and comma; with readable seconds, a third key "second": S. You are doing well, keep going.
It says {"hour": 2, "minute": 44}
